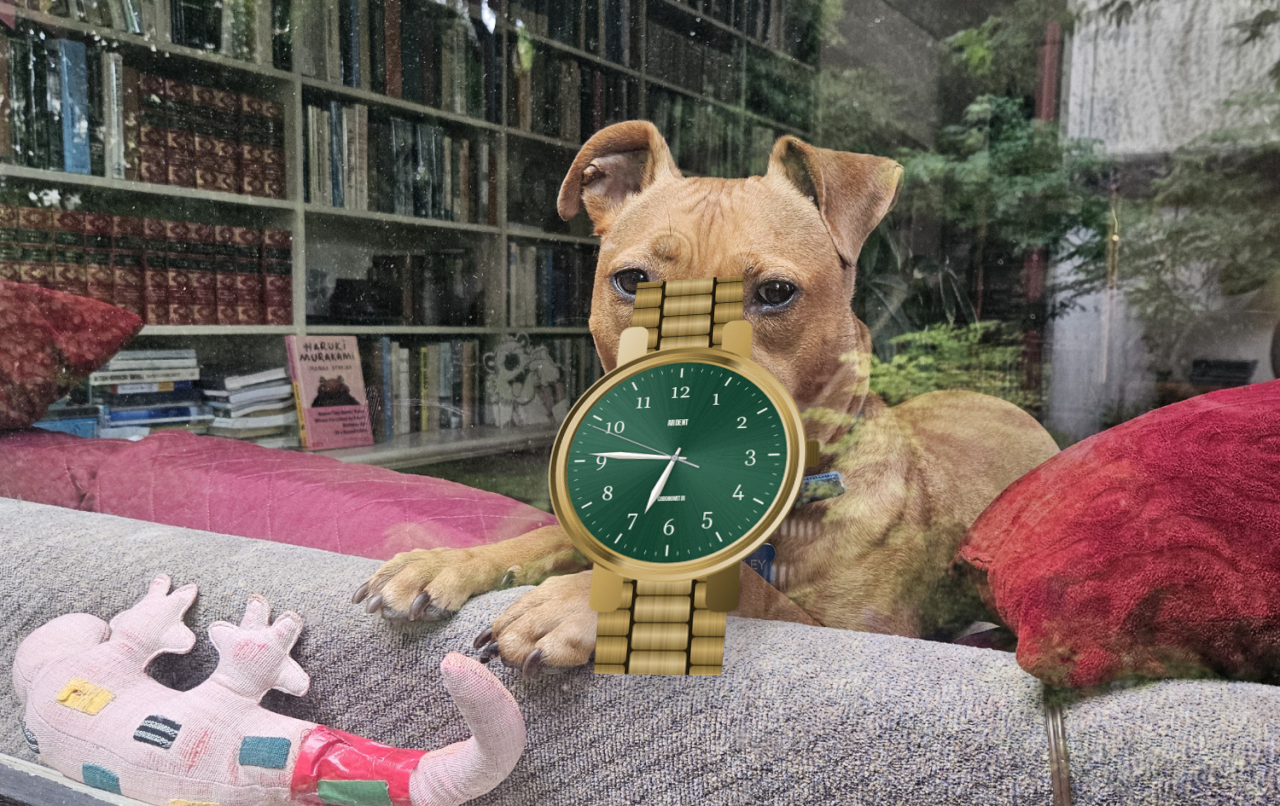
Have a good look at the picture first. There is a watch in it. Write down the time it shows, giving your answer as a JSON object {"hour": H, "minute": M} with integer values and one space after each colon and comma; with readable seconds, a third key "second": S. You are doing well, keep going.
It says {"hour": 6, "minute": 45, "second": 49}
